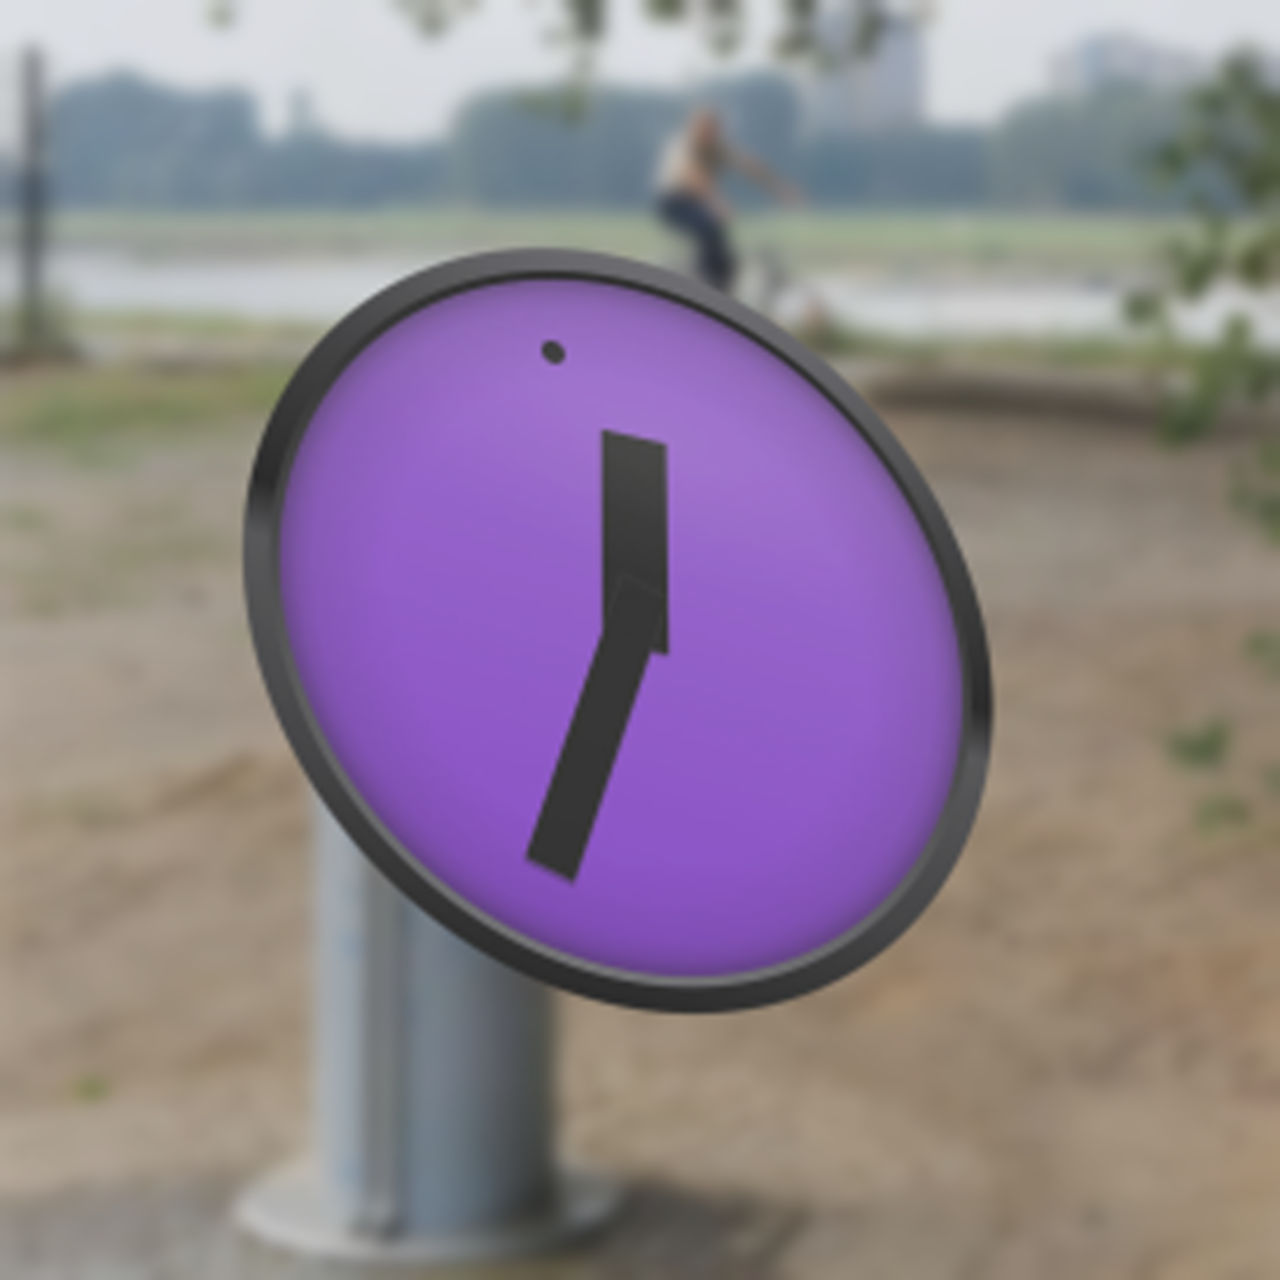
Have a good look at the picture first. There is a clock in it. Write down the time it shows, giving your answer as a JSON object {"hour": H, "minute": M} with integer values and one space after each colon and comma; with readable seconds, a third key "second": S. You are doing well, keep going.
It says {"hour": 12, "minute": 36}
